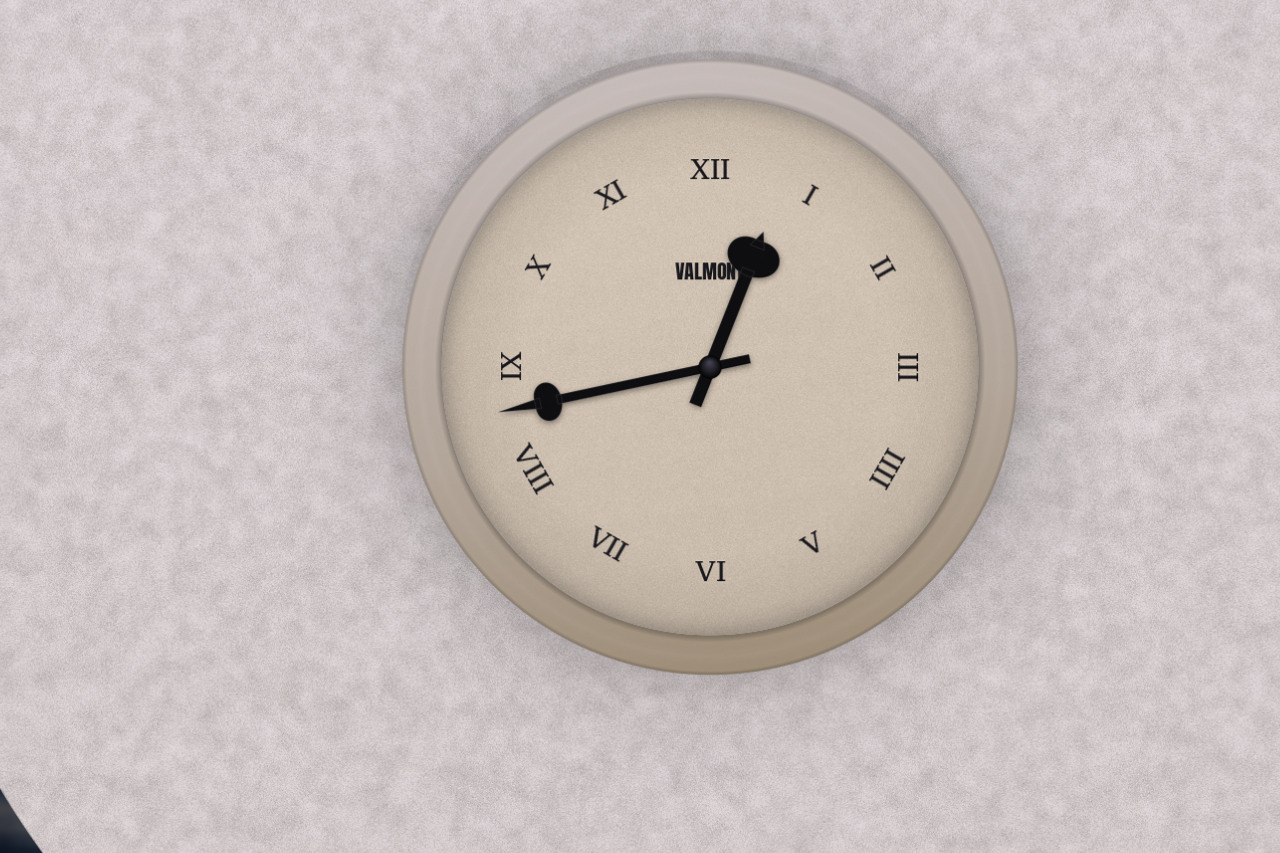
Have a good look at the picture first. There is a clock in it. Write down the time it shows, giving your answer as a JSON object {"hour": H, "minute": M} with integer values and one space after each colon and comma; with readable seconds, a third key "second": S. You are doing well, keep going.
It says {"hour": 12, "minute": 43}
